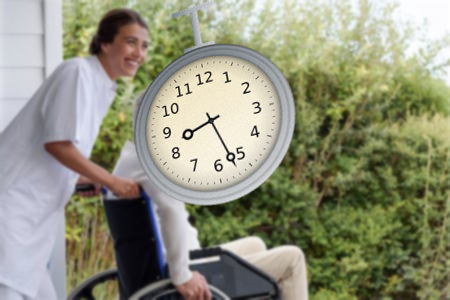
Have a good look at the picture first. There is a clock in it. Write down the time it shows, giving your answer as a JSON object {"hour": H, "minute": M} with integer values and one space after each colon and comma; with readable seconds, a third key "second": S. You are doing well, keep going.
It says {"hour": 8, "minute": 27}
